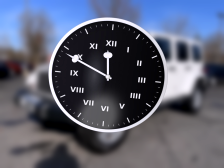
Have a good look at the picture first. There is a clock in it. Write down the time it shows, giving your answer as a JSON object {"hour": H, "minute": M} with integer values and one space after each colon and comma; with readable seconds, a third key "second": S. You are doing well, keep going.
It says {"hour": 11, "minute": 49}
